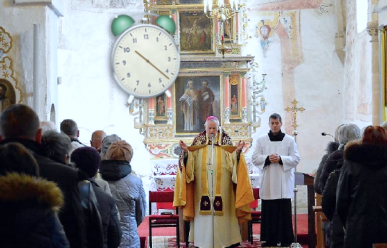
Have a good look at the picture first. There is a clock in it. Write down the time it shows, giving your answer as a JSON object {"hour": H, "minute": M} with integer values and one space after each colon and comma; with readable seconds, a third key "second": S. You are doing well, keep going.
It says {"hour": 10, "minute": 22}
